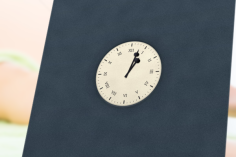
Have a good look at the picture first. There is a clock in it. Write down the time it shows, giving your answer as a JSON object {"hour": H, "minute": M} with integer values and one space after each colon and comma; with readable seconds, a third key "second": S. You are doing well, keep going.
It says {"hour": 1, "minute": 3}
